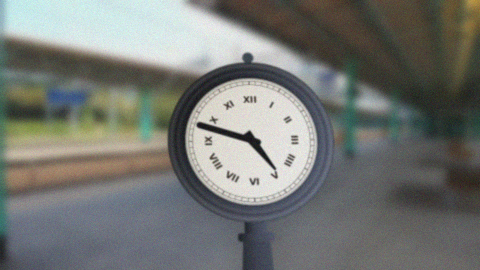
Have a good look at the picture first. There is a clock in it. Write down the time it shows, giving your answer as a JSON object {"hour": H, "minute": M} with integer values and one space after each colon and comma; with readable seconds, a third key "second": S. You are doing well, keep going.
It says {"hour": 4, "minute": 48}
